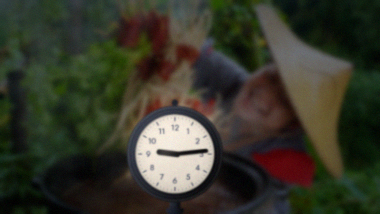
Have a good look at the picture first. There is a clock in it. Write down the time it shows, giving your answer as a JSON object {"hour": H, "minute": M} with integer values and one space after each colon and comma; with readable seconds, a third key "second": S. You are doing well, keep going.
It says {"hour": 9, "minute": 14}
